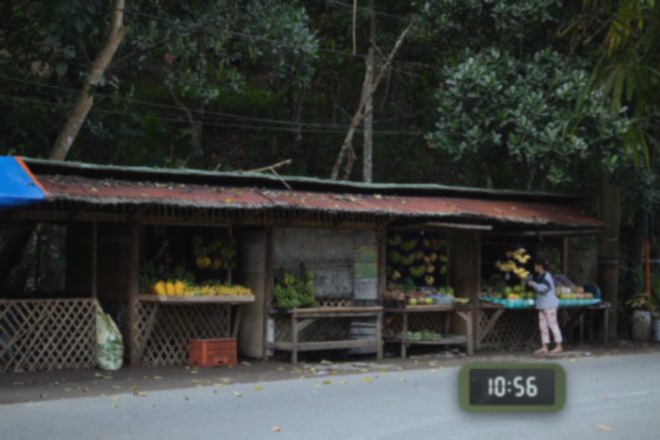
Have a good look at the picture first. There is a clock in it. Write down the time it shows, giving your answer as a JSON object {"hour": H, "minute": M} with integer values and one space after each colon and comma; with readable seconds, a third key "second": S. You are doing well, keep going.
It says {"hour": 10, "minute": 56}
